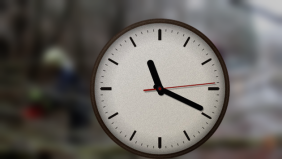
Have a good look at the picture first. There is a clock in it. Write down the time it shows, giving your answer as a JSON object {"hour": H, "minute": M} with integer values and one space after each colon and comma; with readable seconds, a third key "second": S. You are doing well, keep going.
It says {"hour": 11, "minute": 19, "second": 14}
